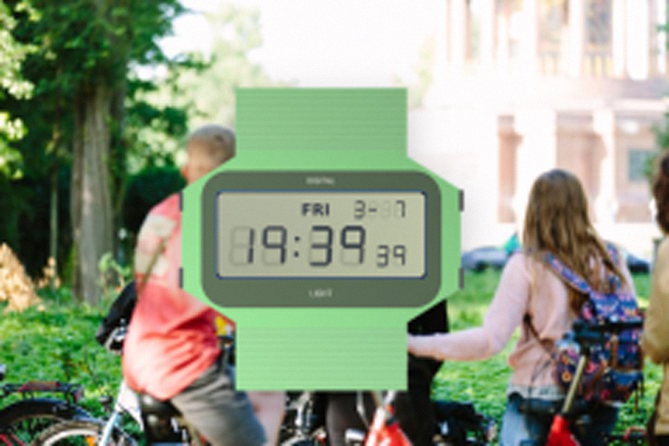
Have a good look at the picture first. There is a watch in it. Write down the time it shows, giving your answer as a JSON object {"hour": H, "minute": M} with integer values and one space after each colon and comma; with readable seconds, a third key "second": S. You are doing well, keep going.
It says {"hour": 19, "minute": 39, "second": 39}
